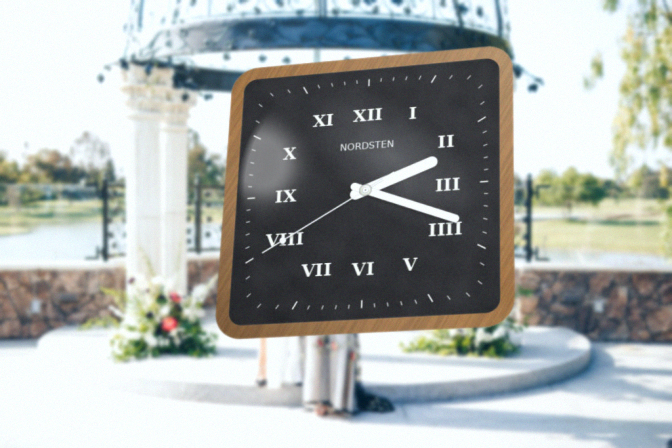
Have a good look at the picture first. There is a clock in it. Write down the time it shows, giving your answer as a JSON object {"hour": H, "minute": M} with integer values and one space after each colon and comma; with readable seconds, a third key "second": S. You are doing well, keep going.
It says {"hour": 2, "minute": 18, "second": 40}
